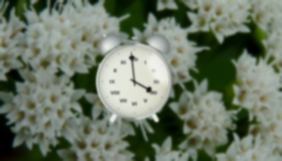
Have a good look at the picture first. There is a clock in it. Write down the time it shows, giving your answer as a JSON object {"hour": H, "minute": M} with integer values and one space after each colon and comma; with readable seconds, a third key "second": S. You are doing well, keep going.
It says {"hour": 3, "minute": 59}
